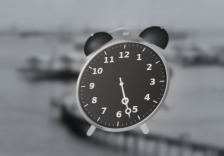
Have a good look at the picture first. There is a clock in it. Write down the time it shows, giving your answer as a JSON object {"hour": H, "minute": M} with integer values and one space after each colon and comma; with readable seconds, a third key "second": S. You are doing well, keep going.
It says {"hour": 5, "minute": 27}
